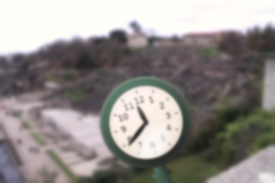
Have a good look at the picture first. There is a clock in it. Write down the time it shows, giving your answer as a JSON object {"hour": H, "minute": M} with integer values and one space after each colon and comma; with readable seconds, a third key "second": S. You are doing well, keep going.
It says {"hour": 11, "minute": 39}
